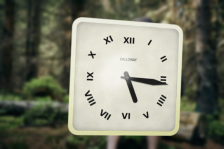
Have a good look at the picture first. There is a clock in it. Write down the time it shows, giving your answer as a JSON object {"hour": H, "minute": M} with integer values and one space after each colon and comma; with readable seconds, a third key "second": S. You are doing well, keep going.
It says {"hour": 5, "minute": 16}
